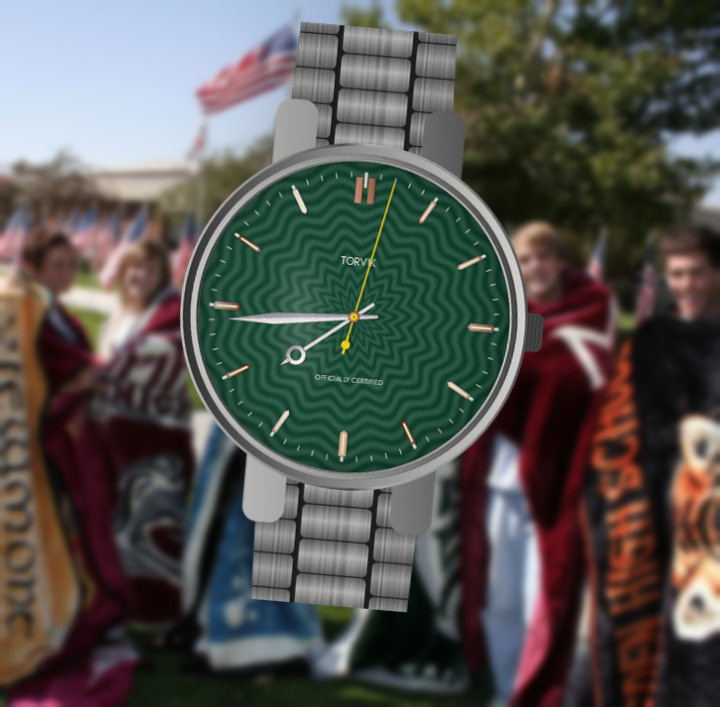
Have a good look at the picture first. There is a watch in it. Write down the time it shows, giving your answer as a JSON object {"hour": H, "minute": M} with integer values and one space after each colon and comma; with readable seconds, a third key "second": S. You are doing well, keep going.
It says {"hour": 7, "minute": 44, "second": 2}
